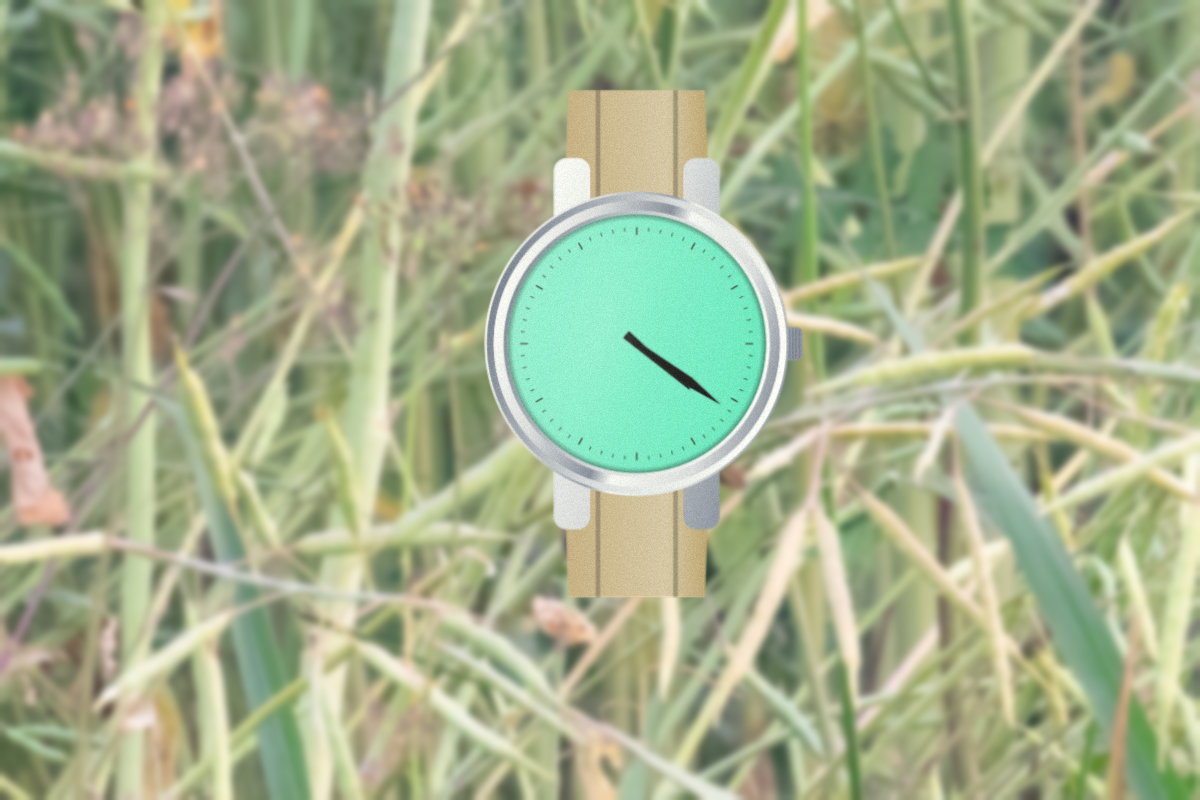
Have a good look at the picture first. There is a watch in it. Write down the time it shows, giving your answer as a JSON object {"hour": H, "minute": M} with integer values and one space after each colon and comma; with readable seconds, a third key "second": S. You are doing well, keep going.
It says {"hour": 4, "minute": 21}
